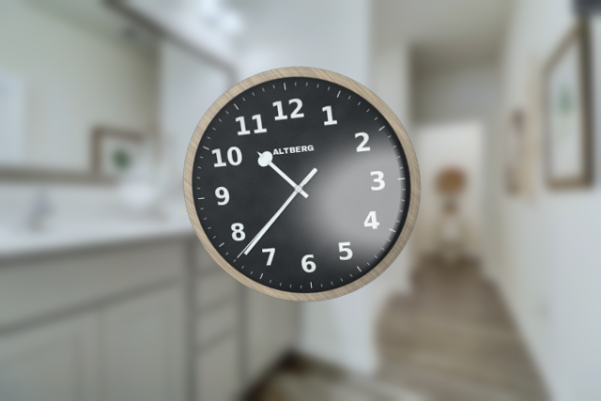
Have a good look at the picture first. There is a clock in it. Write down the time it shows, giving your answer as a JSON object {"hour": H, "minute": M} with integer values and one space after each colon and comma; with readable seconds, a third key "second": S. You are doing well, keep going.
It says {"hour": 10, "minute": 37, "second": 38}
